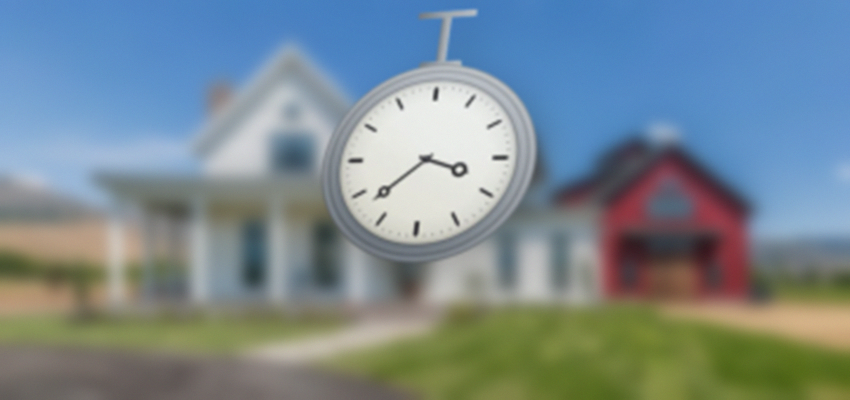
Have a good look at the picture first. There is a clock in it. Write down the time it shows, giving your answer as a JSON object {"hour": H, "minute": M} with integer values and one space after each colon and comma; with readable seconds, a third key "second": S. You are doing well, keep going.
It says {"hour": 3, "minute": 38}
